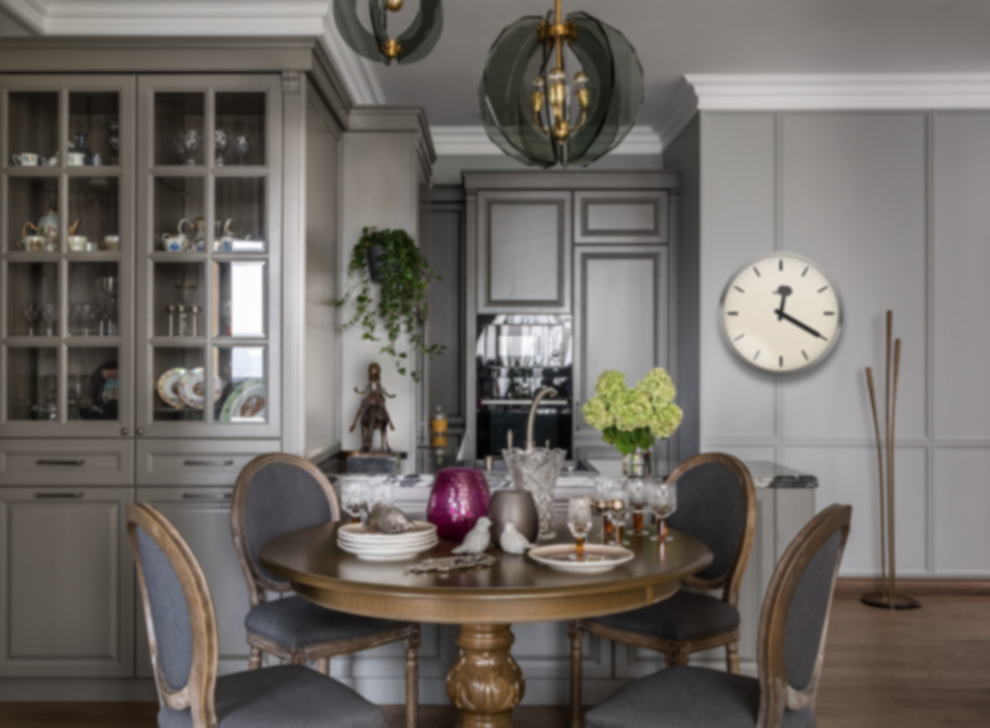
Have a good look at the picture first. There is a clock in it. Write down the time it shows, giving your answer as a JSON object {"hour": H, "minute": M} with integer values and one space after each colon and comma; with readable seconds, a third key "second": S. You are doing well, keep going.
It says {"hour": 12, "minute": 20}
